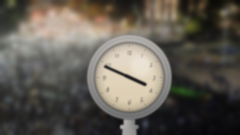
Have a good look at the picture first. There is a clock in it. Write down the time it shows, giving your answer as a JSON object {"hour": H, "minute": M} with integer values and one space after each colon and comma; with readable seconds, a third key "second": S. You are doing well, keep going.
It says {"hour": 3, "minute": 49}
